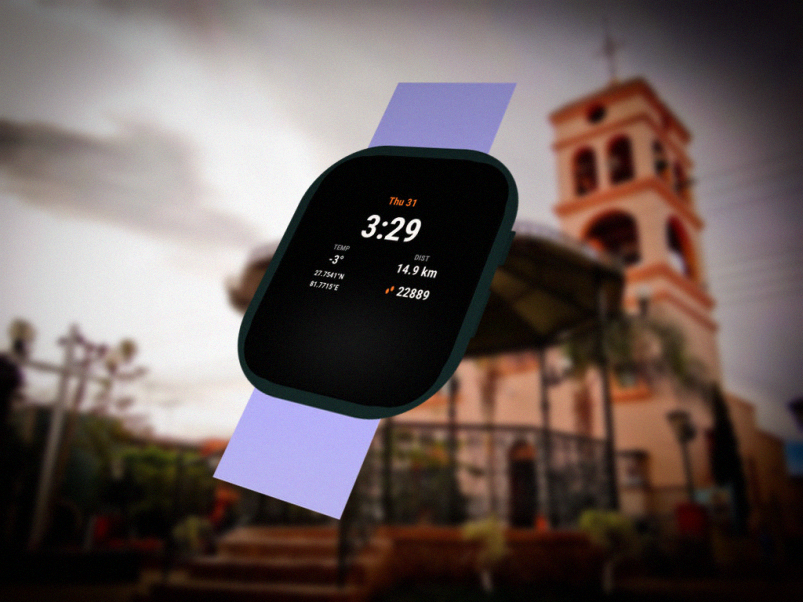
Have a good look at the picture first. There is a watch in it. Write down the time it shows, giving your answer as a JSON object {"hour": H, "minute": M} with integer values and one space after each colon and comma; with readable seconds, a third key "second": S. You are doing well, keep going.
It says {"hour": 3, "minute": 29}
